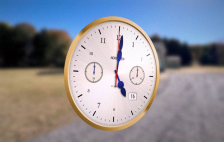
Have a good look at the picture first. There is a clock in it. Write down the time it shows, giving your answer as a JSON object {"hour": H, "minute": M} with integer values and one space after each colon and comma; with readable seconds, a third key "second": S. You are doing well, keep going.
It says {"hour": 5, "minute": 1}
